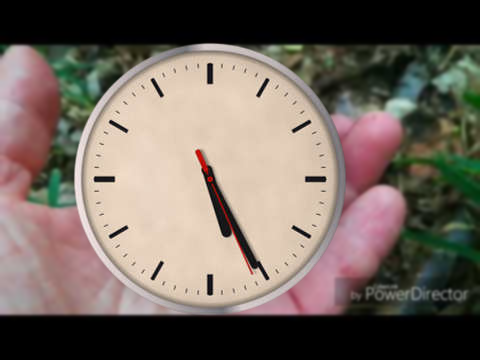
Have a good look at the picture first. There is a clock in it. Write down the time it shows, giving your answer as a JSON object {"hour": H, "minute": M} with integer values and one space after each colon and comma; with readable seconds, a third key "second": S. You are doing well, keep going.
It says {"hour": 5, "minute": 25, "second": 26}
